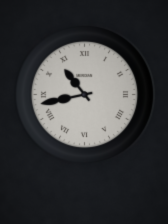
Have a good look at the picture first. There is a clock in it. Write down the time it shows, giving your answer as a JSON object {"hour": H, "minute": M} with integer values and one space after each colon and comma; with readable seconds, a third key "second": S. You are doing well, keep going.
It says {"hour": 10, "minute": 43}
